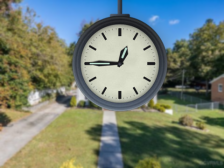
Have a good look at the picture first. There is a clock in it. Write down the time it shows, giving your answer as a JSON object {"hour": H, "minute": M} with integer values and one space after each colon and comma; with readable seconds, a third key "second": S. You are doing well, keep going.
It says {"hour": 12, "minute": 45}
